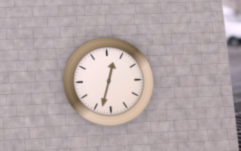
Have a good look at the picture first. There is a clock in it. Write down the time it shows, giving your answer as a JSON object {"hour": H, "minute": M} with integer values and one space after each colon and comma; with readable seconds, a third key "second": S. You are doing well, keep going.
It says {"hour": 12, "minute": 33}
